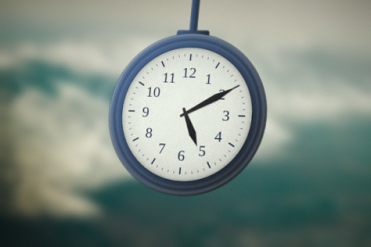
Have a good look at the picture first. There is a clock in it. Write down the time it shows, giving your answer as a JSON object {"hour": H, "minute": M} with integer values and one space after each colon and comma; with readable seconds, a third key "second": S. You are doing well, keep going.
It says {"hour": 5, "minute": 10}
